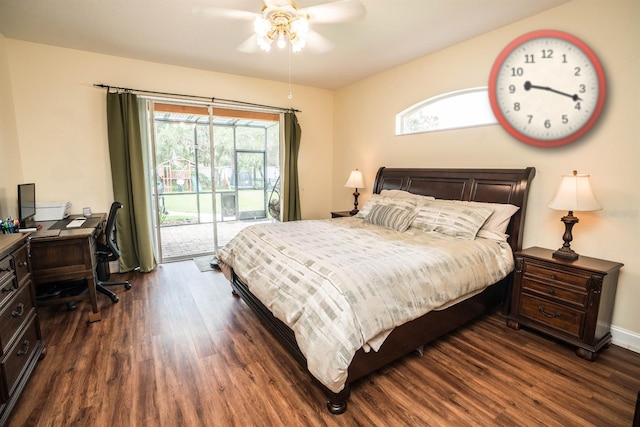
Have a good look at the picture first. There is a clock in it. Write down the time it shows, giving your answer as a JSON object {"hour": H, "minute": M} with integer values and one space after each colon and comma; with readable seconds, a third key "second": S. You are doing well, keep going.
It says {"hour": 9, "minute": 18}
